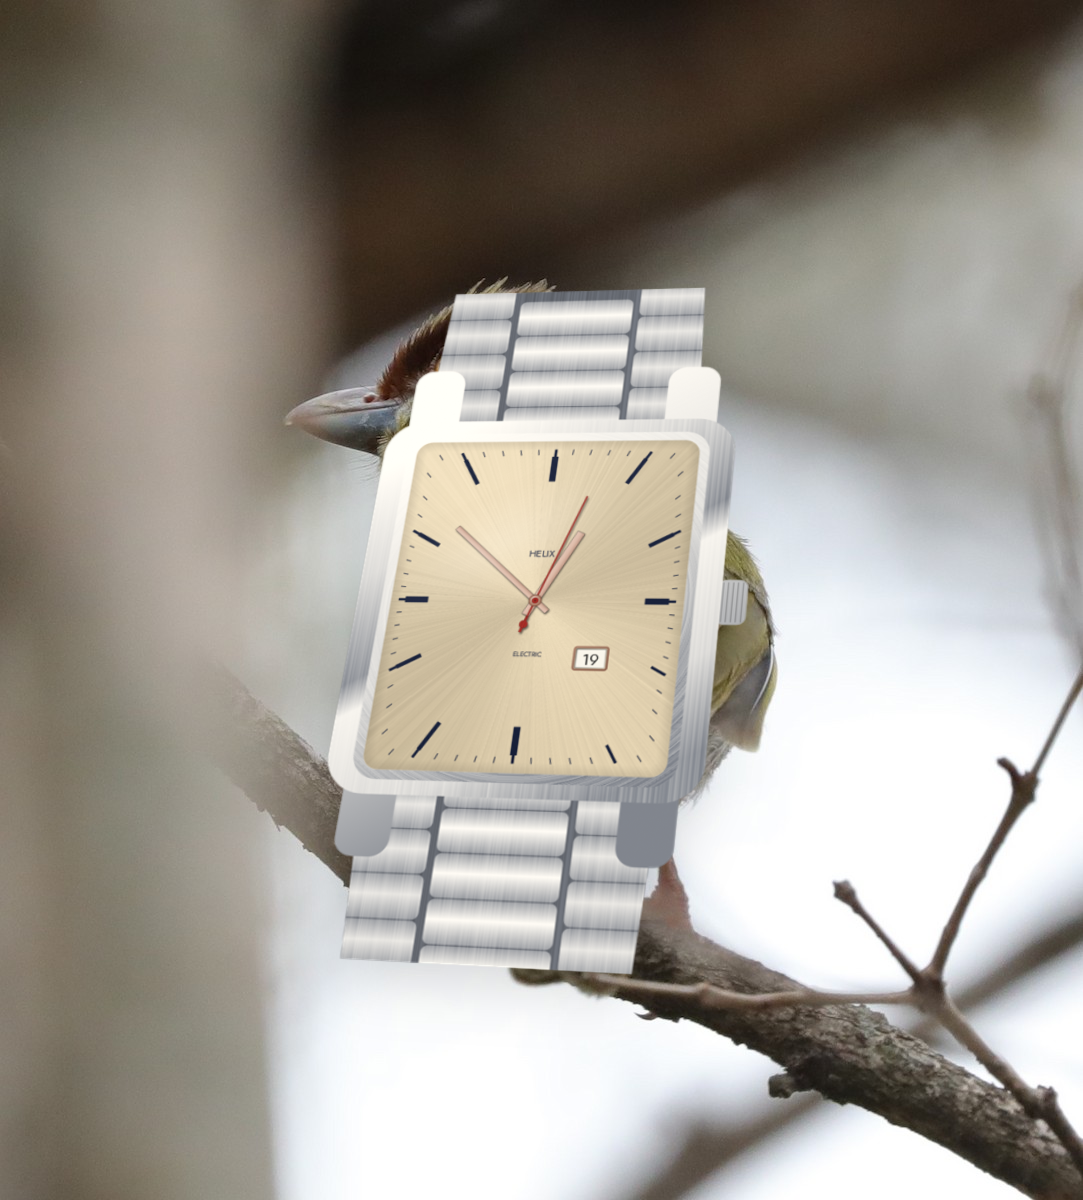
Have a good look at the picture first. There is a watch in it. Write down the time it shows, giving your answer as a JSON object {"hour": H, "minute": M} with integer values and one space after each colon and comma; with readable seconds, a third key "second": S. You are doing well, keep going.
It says {"hour": 12, "minute": 52, "second": 3}
